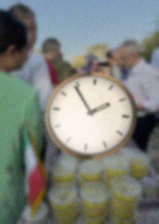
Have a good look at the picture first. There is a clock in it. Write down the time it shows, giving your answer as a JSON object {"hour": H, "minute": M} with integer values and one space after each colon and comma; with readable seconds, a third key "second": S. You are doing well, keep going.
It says {"hour": 1, "minute": 54}
